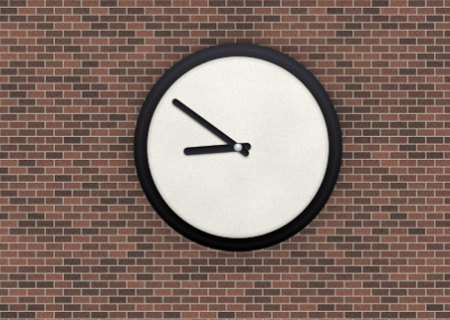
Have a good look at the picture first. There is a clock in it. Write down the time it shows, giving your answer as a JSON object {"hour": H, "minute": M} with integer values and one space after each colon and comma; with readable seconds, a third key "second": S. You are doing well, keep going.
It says {"hour": 8, "minute": 51}
